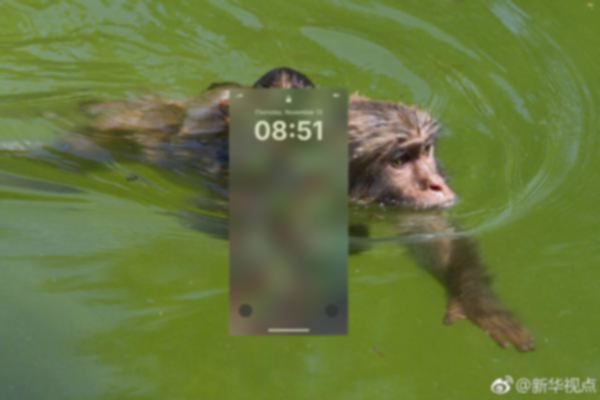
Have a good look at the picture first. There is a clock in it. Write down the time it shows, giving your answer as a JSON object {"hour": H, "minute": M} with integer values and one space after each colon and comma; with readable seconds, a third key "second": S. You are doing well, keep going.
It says {"hour": 8, "minute": 51}
